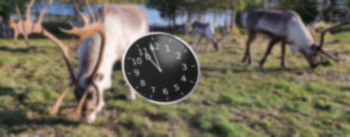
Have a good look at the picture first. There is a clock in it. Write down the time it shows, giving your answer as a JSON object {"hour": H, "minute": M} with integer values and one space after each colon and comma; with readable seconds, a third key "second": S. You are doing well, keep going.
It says {"hour": 10, "minute": 59}
